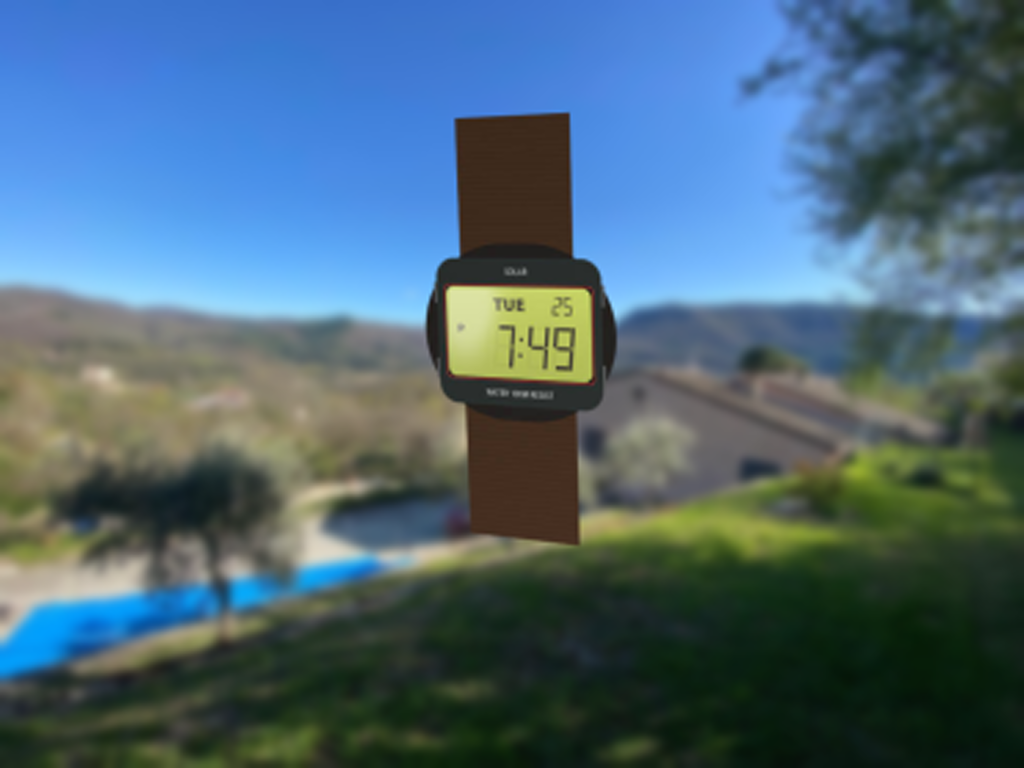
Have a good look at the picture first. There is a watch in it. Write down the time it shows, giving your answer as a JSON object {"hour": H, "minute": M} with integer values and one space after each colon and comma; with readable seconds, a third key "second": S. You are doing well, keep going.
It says {"hour": 7, "minute": 49}
